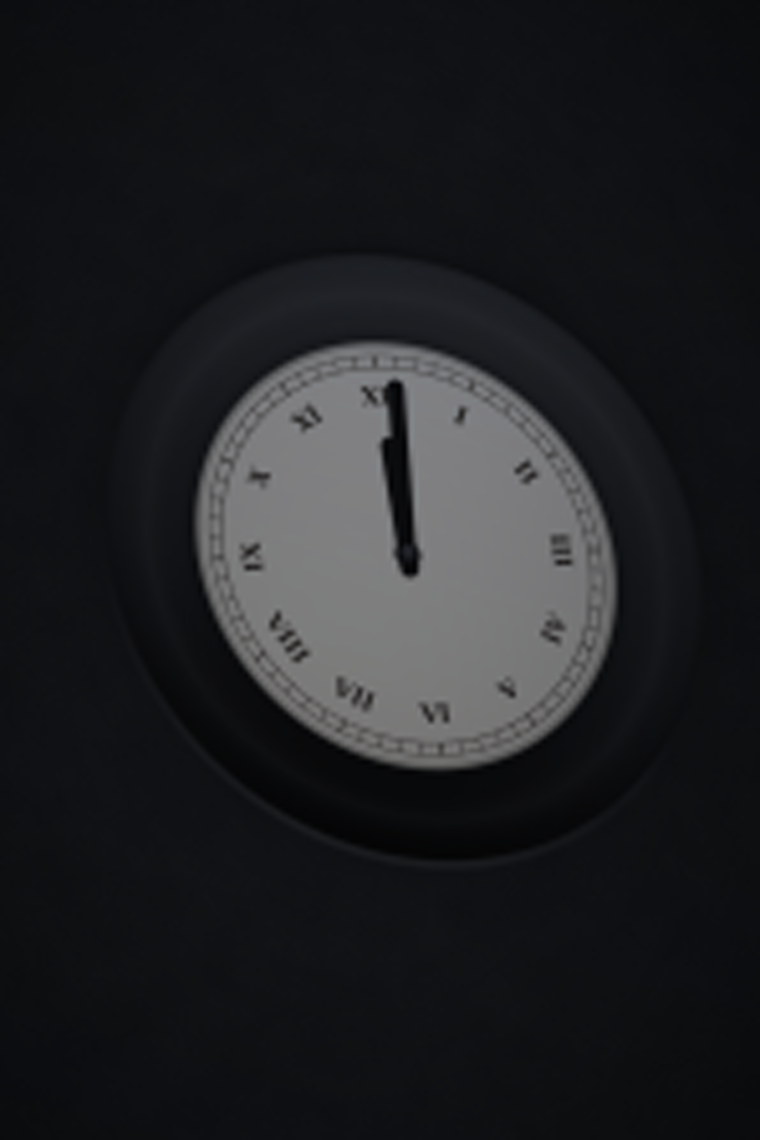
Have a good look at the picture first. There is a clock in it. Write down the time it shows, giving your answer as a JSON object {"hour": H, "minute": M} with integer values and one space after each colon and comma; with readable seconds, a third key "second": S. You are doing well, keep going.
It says {"hour": 12, "minute": 1}
